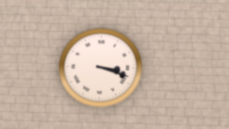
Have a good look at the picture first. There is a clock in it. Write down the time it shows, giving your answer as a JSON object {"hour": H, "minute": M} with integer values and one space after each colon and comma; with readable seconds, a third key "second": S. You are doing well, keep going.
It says {"hour": 3, "minute": 18}
